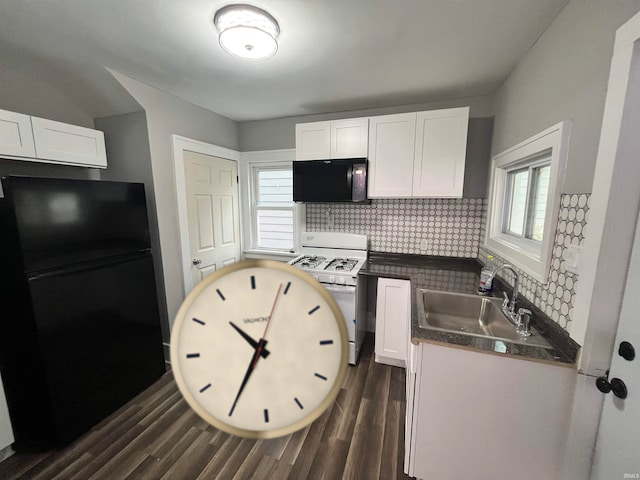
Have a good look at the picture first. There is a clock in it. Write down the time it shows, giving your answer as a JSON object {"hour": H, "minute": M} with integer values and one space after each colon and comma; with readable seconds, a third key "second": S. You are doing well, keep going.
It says {"hour": 10, "minute": 35, "second": 4}
